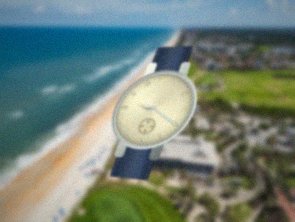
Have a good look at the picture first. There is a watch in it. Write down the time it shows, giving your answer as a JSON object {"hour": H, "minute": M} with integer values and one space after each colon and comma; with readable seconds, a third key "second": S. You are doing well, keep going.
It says {"hour": 9, "minute": 20}
